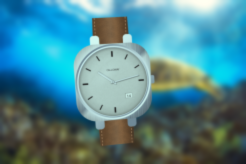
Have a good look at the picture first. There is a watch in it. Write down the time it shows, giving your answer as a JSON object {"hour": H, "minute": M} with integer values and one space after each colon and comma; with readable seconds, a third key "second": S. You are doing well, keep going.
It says {"hour": 10, "minute": 13}
